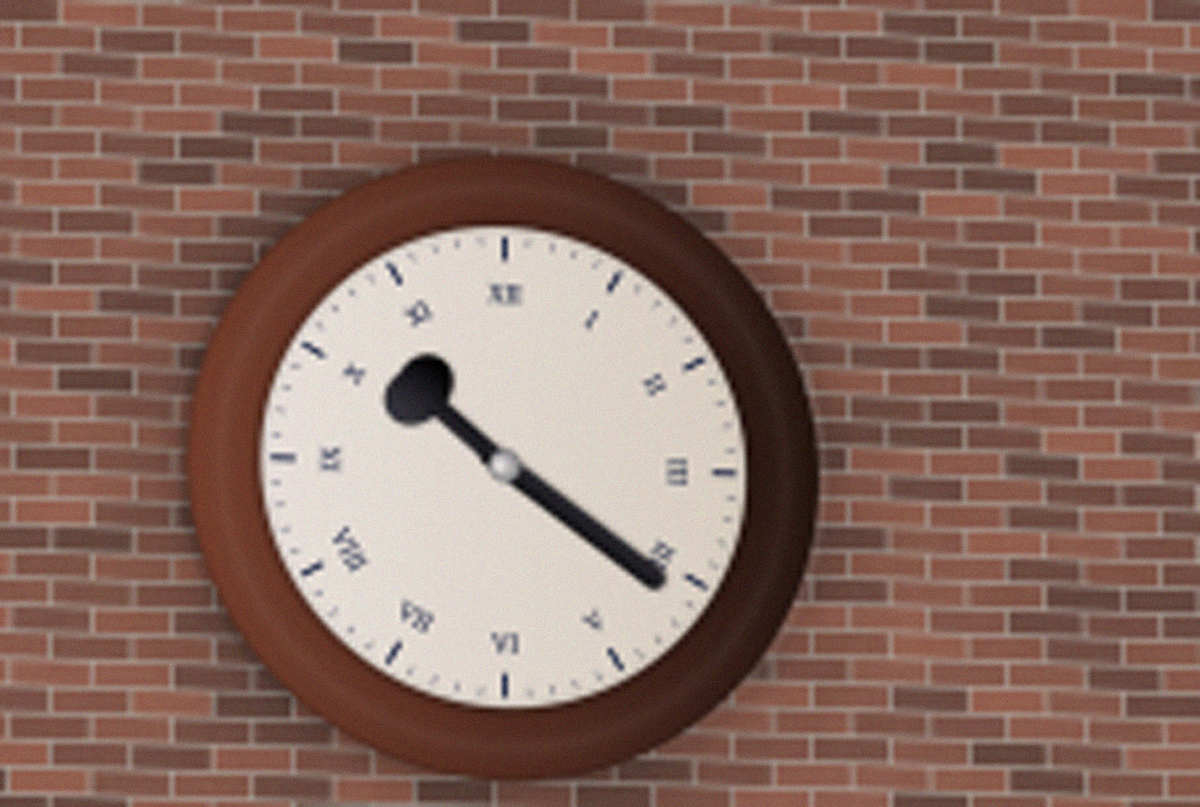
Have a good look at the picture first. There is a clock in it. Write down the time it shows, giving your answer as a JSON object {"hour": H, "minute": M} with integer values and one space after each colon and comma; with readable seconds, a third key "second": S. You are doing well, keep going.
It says {"hour": 10, "minute": 21}
